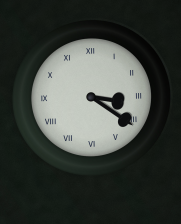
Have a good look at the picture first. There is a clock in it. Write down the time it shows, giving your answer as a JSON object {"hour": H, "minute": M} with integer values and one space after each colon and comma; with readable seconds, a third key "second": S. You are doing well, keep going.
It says {"hour": 3, "minute": 21}
